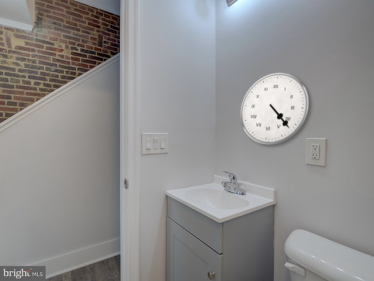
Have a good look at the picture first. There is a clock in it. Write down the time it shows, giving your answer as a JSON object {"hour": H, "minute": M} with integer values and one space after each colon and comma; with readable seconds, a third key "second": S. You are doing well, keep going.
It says {"hour": 4, "minute": 22}
